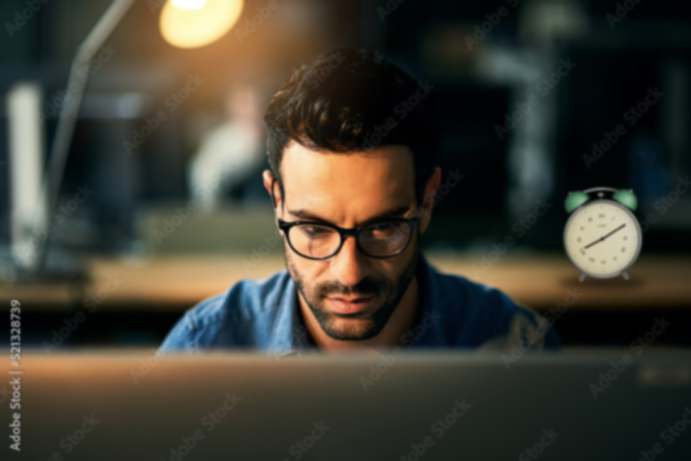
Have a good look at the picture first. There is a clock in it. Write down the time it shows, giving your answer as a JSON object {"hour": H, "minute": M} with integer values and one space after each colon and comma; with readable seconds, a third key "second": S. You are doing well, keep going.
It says {"hour": 8, "minute": 10}
